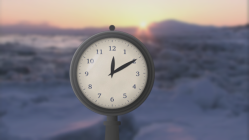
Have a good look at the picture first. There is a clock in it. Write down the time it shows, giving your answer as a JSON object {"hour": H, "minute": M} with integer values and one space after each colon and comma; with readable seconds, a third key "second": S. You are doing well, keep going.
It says {"hour": 12, "minute": 10}
